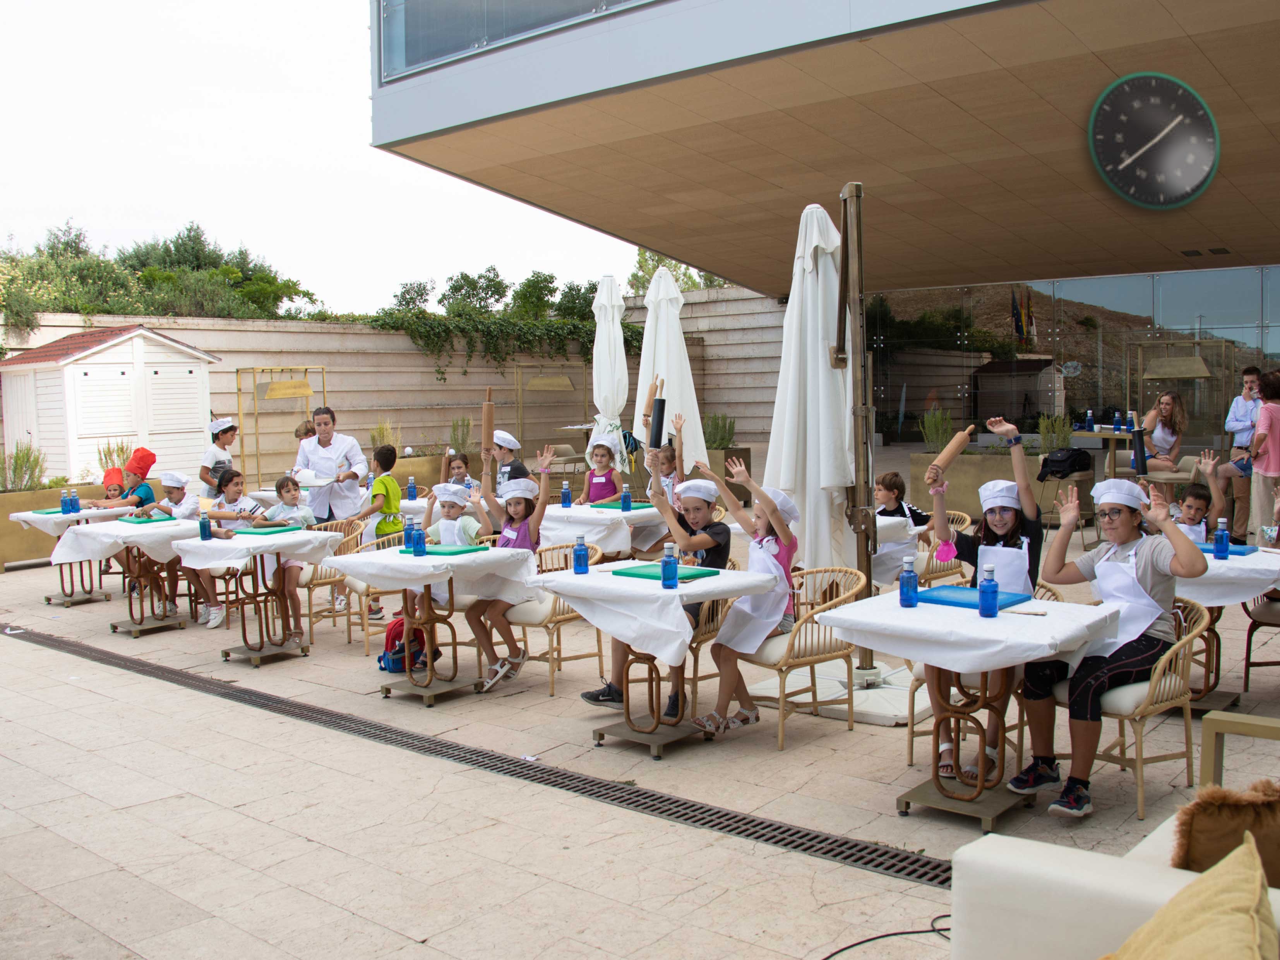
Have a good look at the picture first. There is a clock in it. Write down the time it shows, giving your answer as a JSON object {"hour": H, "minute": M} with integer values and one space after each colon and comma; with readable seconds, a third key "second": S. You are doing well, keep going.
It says {"hour": 1, "minute": 39}
